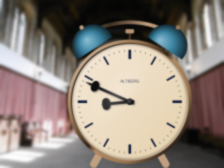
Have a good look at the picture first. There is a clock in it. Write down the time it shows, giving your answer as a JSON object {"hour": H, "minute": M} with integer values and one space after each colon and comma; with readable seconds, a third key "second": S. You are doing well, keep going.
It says {"hour": 8, "minute": 49}
